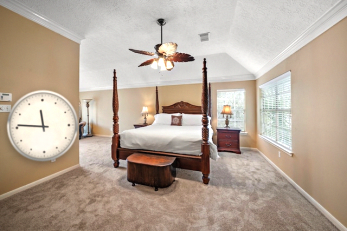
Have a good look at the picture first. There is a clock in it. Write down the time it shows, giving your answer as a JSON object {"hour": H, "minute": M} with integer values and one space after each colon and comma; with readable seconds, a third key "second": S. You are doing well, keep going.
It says {"hour": 11, "minute": 46}
